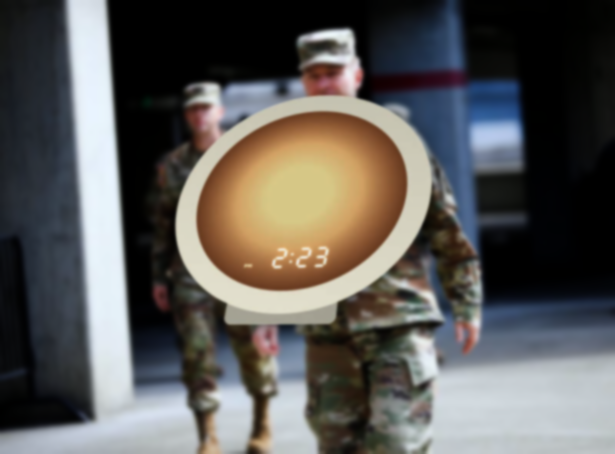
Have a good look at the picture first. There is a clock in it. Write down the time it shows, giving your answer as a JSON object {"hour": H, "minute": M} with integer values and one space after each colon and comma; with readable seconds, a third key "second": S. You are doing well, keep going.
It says {"hour": 2, "minute": 23}
